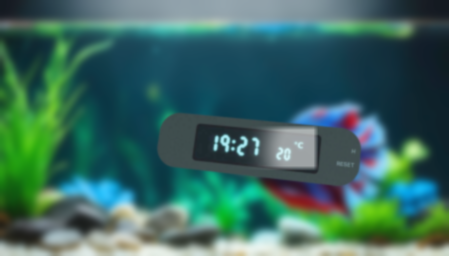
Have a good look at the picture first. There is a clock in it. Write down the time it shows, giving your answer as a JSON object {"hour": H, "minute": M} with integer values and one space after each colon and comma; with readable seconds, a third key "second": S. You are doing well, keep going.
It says {"hour": 19, "minute": 27}
